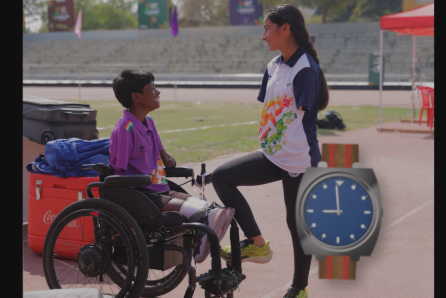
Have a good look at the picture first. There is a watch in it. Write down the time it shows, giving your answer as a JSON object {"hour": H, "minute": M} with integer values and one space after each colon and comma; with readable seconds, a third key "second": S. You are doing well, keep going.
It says {"hour": 8, "minute": 59}
